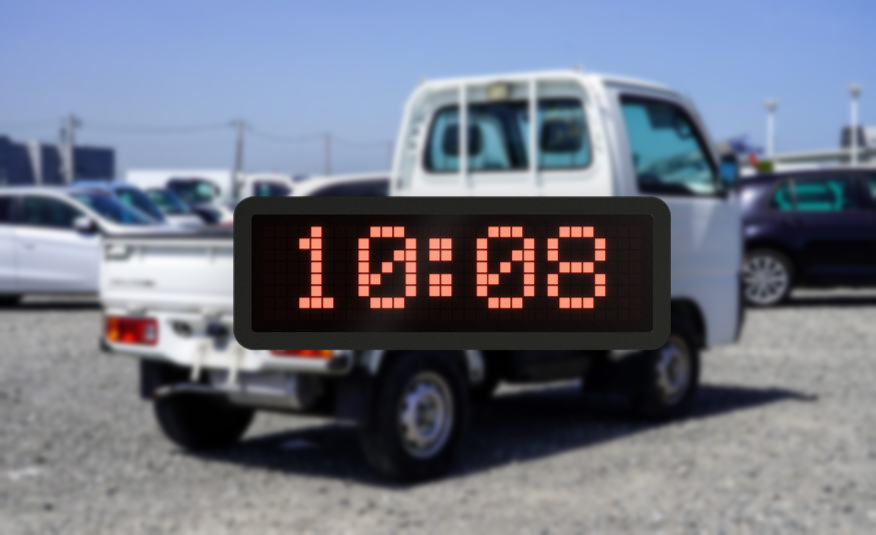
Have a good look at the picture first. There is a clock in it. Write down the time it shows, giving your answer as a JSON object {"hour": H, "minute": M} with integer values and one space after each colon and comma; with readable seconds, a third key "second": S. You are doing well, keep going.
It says {"hour": 10, "minute": 8}
